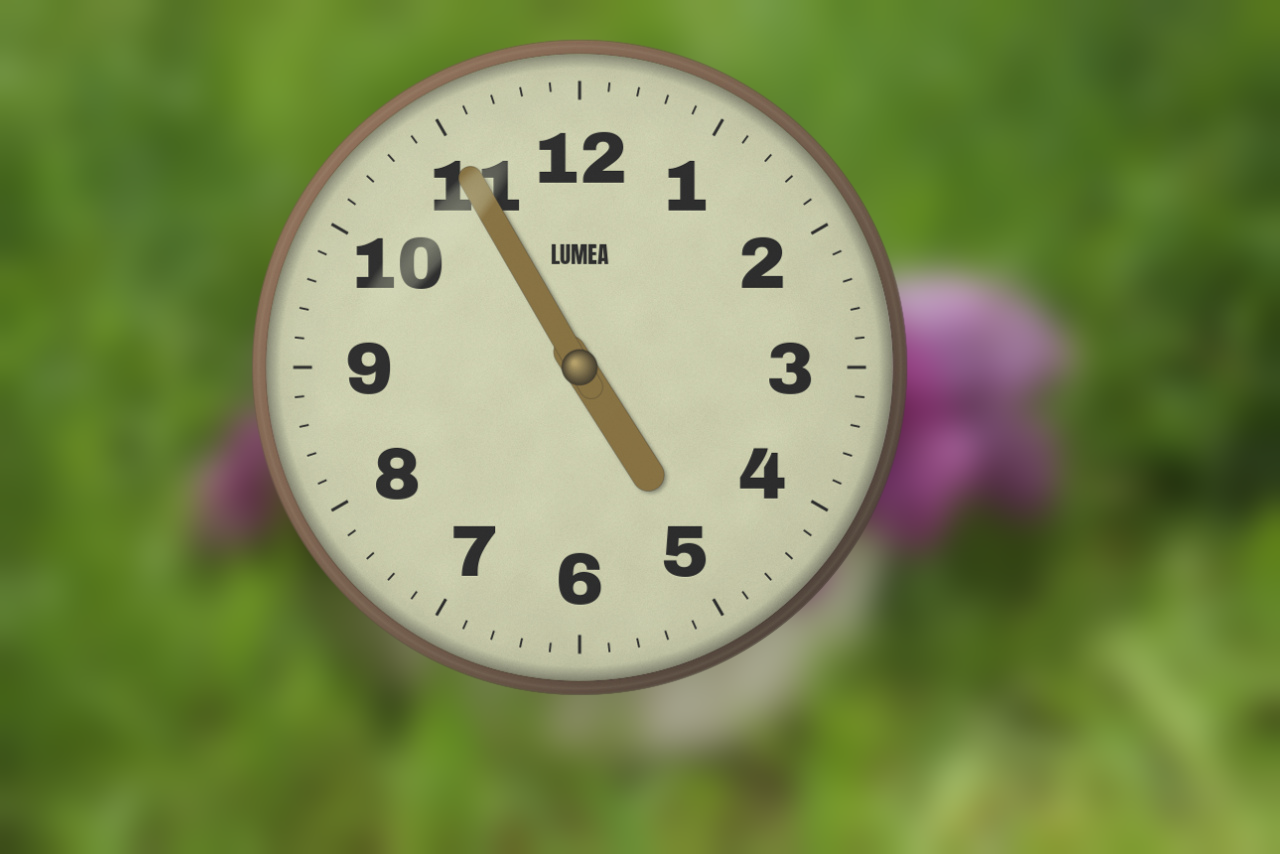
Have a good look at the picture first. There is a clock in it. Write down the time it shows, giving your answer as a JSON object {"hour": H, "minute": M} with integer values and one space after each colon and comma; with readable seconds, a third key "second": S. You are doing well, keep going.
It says {"hour": 4, "minute": 55}
